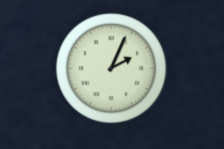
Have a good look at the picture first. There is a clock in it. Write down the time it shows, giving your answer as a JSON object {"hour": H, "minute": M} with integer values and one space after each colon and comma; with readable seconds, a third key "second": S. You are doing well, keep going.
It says {"hour": 2, "minute": 4}
